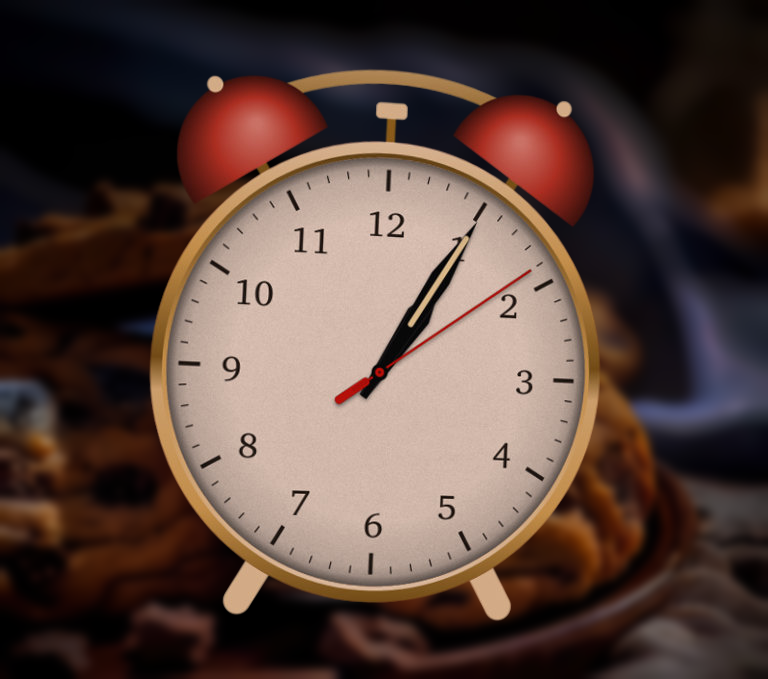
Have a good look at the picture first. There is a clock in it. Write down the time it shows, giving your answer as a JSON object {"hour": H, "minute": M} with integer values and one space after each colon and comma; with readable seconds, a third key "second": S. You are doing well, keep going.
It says {"hour": 1, "minute": 5, "second": 9}
